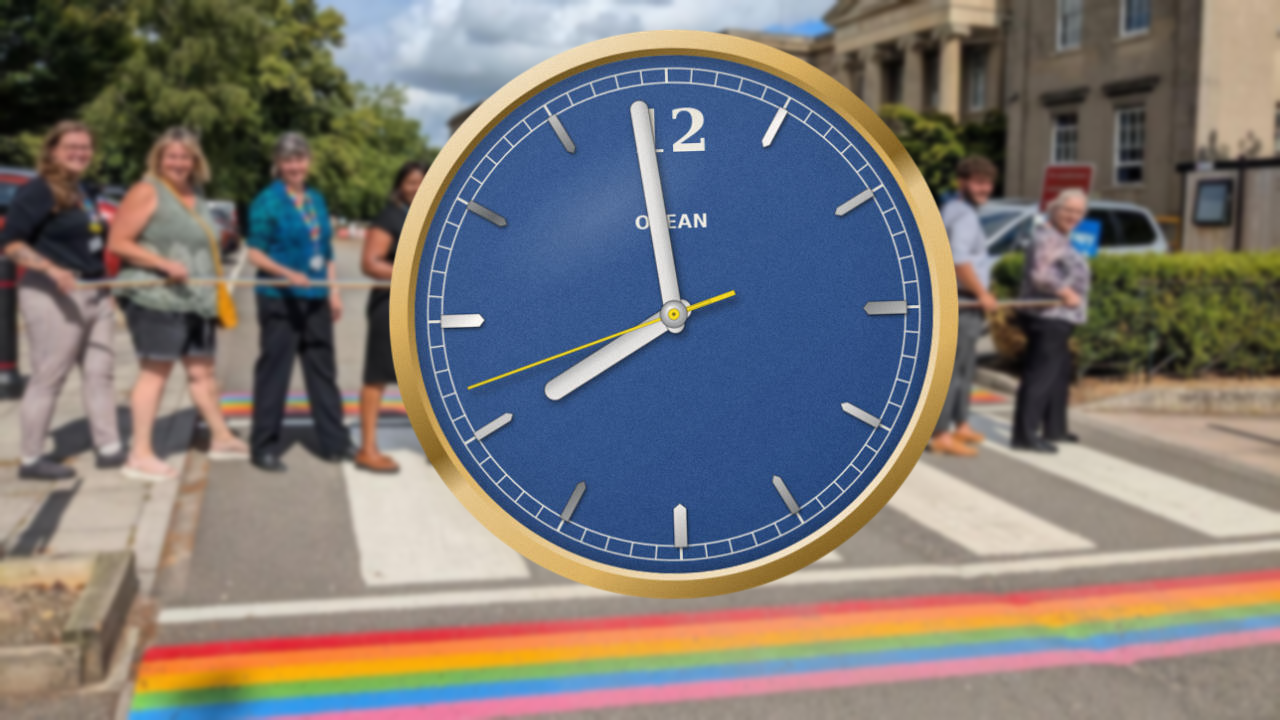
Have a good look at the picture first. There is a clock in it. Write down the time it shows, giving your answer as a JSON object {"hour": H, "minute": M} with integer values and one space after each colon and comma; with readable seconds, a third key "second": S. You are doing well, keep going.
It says {"hour": 7, "minute": 58, "second": 42}
